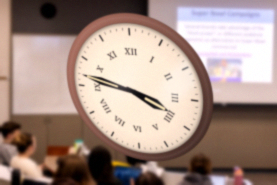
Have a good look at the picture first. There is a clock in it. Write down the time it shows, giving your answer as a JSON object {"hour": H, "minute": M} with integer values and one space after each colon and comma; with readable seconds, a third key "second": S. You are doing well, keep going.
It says {"hour": 3, "minute": 47}
